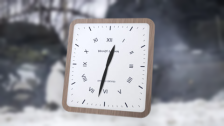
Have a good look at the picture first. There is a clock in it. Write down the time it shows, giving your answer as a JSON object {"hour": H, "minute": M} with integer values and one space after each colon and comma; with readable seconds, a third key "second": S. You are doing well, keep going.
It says {"hour": 12, "minute": 32}
